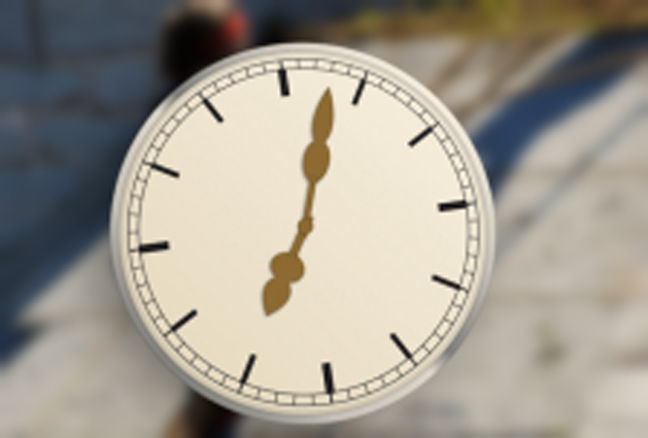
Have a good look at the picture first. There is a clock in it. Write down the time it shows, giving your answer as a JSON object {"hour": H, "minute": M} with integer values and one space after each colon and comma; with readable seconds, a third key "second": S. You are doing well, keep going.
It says {"hour": 7, "minute": 3}
